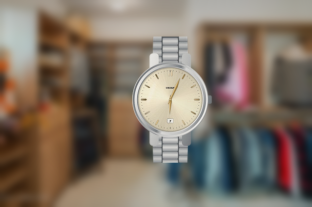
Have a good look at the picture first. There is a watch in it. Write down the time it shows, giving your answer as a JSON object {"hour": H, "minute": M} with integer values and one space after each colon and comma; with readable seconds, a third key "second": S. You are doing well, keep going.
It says {"hour": 6, "minute": 4}
